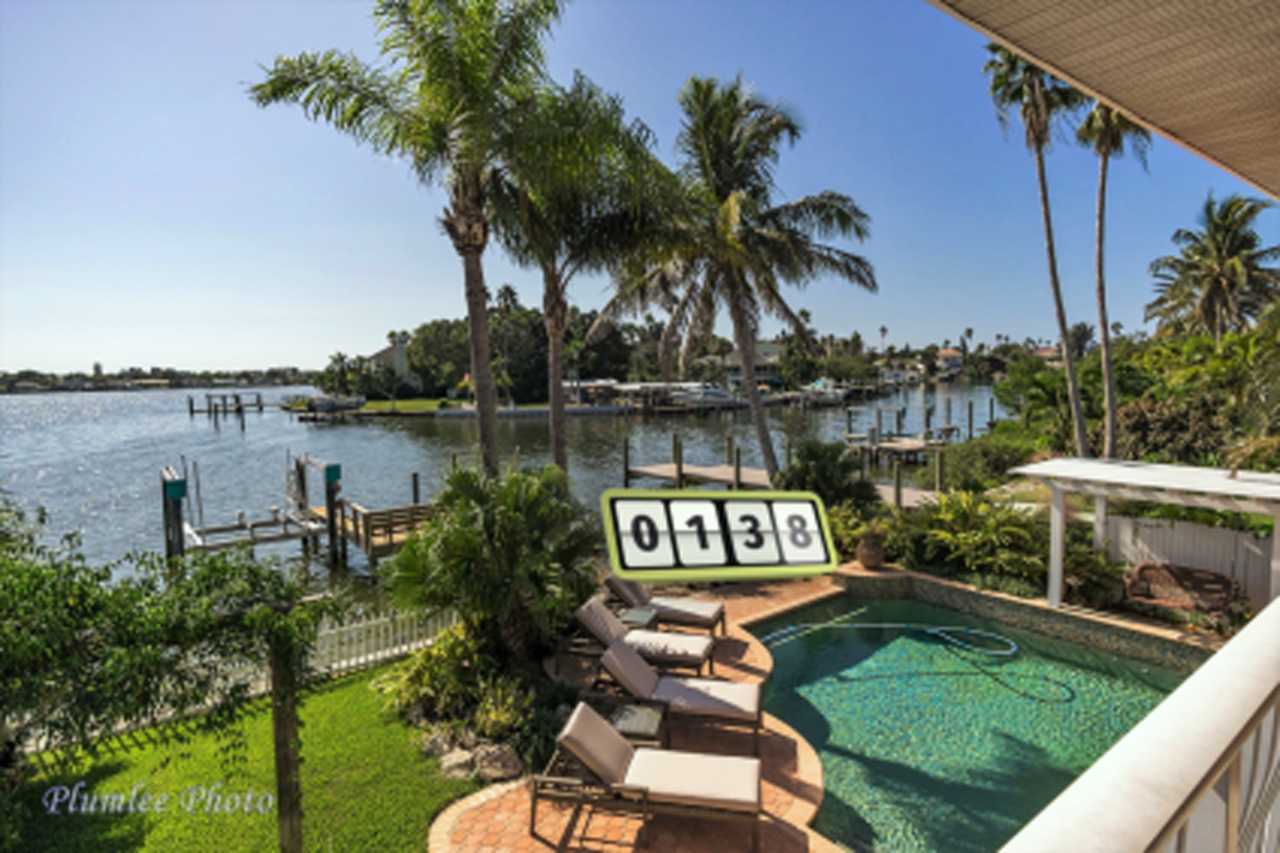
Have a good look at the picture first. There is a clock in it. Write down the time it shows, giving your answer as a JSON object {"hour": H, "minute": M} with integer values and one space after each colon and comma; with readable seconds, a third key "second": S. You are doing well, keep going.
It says {"hour": 1, "minute": 38}
